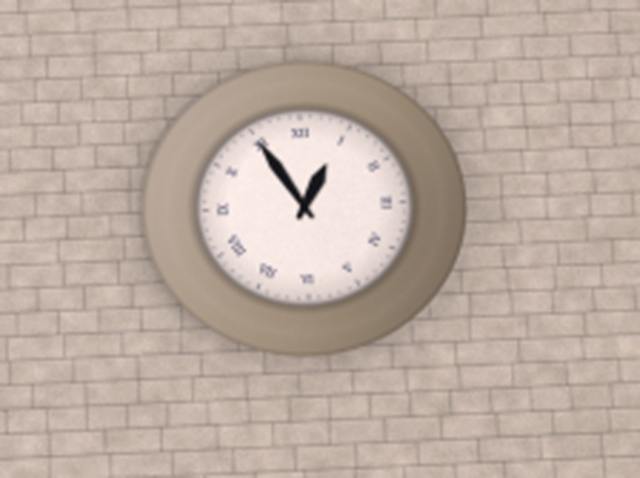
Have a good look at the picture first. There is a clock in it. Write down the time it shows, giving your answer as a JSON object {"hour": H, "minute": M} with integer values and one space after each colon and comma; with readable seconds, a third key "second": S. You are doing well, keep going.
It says {"hour": 12, "minute": 55}
